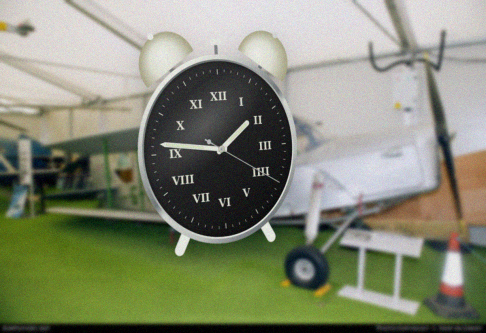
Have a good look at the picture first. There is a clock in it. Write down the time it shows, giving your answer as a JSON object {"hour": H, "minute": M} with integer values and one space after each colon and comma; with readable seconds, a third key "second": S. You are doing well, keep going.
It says {"hour": 1, "minute": 46, "second": 20}
